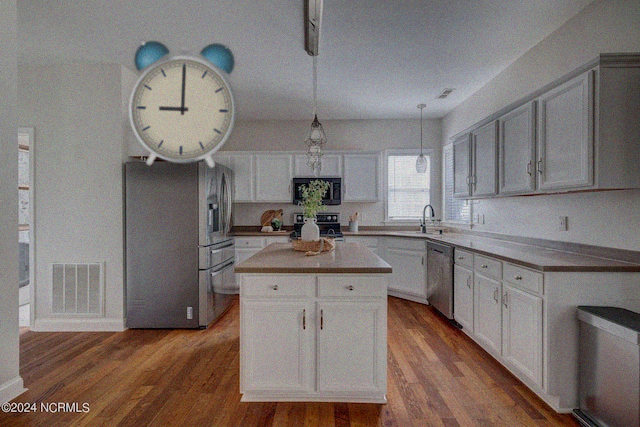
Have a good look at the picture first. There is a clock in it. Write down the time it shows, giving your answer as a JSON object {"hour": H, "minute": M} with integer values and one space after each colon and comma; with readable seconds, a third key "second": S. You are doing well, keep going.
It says {"hour": 9, "minute": 0}
